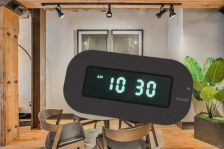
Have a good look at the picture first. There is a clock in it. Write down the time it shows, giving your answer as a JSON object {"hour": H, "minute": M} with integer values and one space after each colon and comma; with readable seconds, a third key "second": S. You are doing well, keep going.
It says {"hour": 10, "minute": 30}
